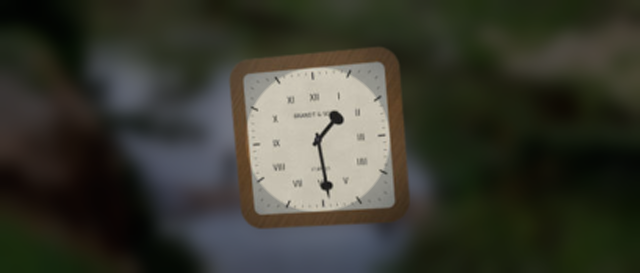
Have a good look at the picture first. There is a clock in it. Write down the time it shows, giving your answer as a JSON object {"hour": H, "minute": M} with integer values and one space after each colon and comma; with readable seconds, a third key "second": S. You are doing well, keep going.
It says {"hour": 1, "minute": 29}
